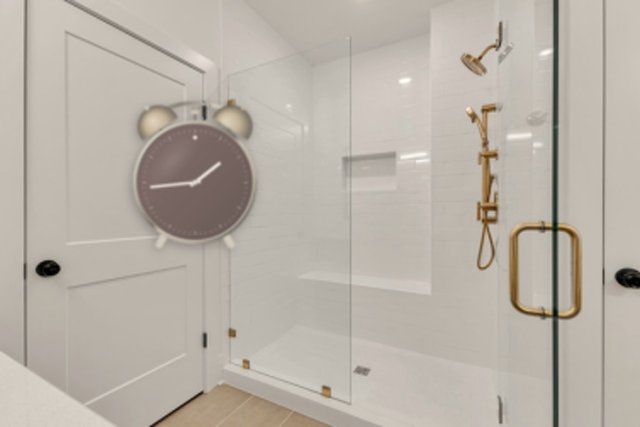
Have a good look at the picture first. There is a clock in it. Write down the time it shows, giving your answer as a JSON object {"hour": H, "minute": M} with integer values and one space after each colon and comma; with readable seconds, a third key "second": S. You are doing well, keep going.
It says {"hour": 1, "minute": 44}
